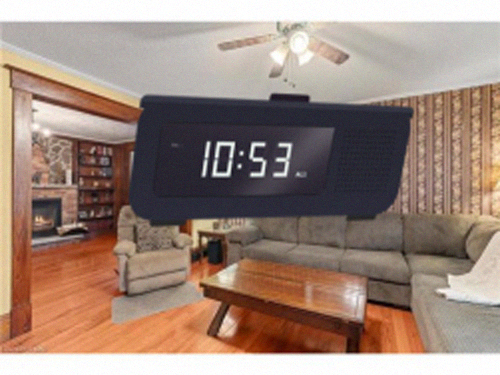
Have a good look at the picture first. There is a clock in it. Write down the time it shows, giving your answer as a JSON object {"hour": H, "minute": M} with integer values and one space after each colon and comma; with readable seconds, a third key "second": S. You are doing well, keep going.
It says {"hour": 10, "minute": 53}
